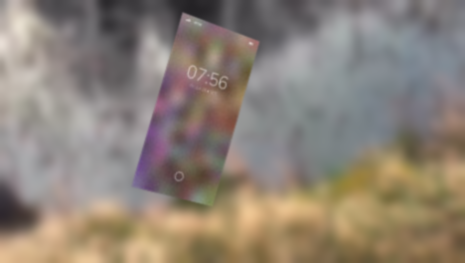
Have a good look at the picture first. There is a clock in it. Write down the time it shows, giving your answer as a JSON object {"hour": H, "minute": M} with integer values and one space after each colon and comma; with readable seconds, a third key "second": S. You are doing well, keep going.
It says {"hour": 7, "minute": 56}
